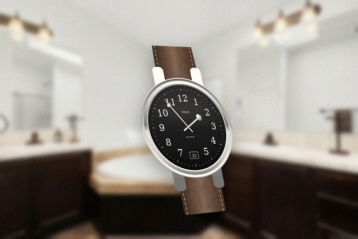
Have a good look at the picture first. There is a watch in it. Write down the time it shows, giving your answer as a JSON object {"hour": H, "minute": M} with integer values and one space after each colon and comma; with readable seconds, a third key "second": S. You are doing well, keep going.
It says {"hour": 1, "minute": 54}
